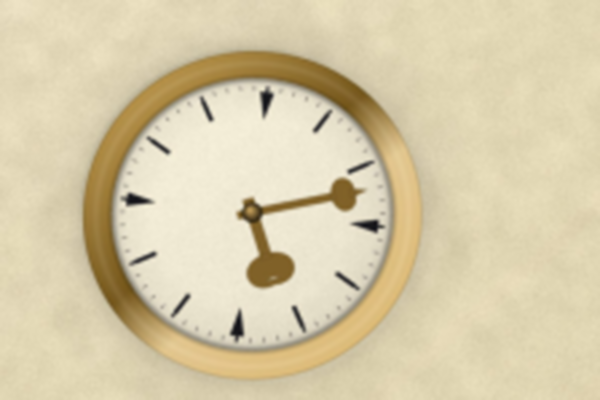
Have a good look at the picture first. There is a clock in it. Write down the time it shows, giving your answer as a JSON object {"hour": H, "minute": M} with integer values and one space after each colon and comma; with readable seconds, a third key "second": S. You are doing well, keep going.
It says {"hour": 5, "minute": 12}
